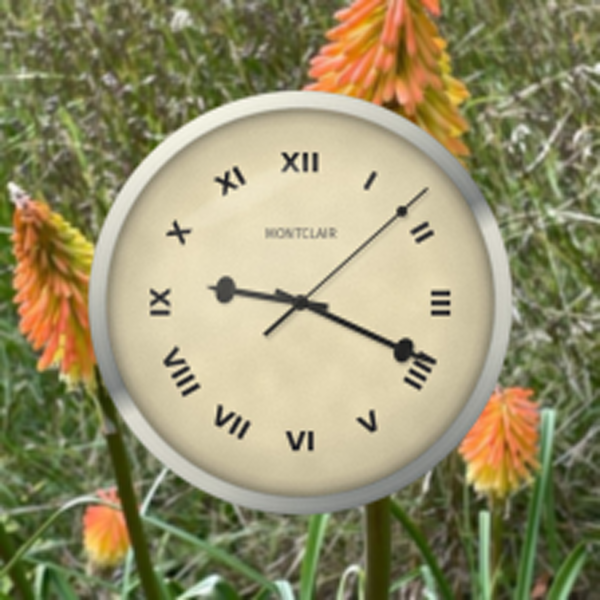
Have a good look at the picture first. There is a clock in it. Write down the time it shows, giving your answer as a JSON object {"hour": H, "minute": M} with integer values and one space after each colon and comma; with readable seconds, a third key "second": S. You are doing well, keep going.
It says {"hour": 9, "minute": 19, "second": 8}
